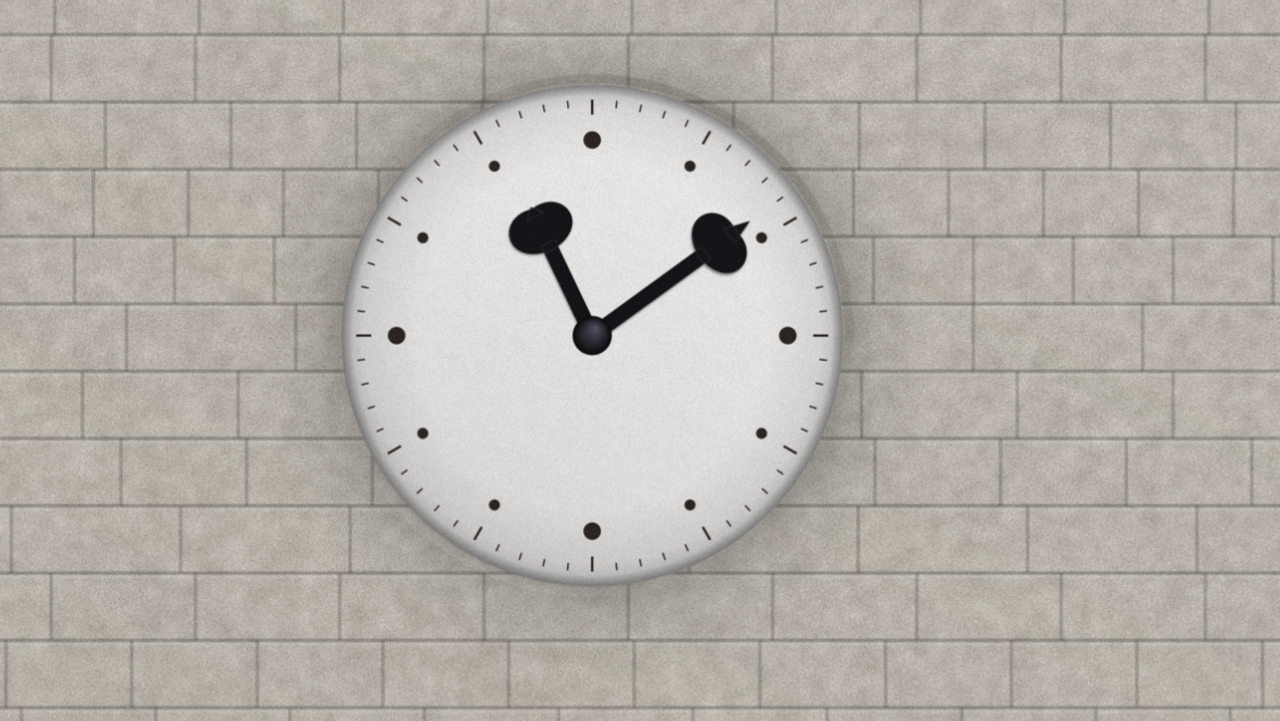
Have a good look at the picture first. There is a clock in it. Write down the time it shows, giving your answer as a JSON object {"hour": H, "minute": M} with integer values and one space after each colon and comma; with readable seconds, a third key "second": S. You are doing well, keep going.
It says {"hour": 11, "minute": 9}
